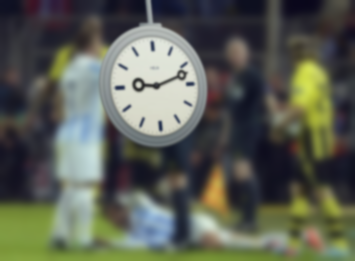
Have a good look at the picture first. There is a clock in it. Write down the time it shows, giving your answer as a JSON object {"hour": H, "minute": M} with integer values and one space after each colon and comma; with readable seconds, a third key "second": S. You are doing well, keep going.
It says {"hour": 9, "minute": 12}
